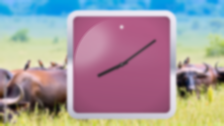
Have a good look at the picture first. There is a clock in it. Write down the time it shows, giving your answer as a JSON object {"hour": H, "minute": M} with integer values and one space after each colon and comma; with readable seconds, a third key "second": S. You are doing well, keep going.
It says {"hour": 8, "minute": 9}
